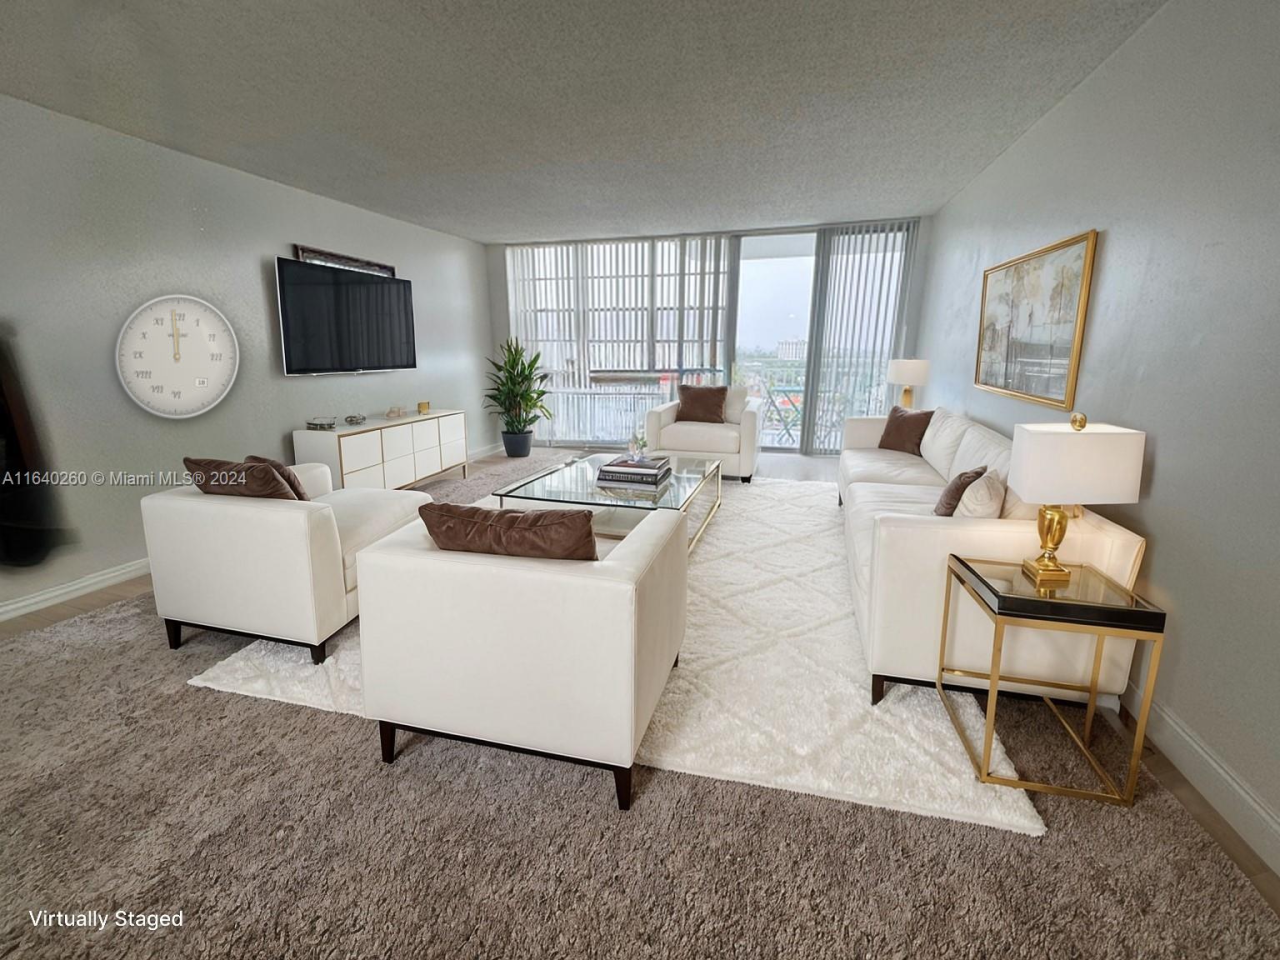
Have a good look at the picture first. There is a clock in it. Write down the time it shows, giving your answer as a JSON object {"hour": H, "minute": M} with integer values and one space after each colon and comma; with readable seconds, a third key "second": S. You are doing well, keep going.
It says {"hour": 11, "minute": 59}
